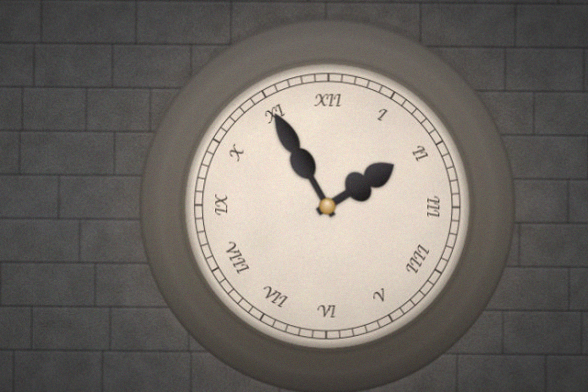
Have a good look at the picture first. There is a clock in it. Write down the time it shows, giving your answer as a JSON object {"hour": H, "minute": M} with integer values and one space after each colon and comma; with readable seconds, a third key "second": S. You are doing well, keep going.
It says {"hour": 1, "minute": 55}
